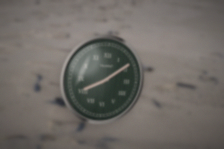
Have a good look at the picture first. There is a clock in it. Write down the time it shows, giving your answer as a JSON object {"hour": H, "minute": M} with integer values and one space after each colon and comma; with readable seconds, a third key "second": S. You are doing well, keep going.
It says {"hour": 8, "minute": 9}
